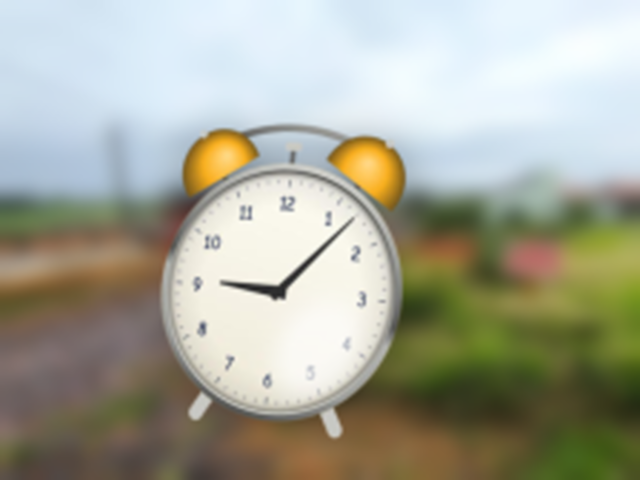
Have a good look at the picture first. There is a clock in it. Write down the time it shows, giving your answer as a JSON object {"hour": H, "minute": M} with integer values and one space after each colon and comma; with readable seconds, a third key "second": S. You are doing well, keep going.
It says {"hour": 9, "minute": 7}
